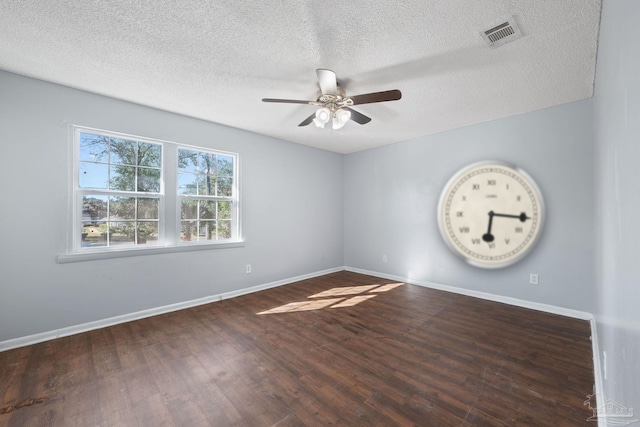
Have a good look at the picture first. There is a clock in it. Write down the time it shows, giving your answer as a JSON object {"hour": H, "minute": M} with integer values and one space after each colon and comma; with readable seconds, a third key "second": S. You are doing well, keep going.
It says {"hour": 6, "minute": 16}
